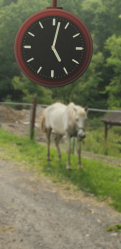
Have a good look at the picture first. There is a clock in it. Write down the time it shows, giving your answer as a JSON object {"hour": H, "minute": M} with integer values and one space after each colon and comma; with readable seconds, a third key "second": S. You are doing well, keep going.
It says {"hour": 5, "minute": 2}
